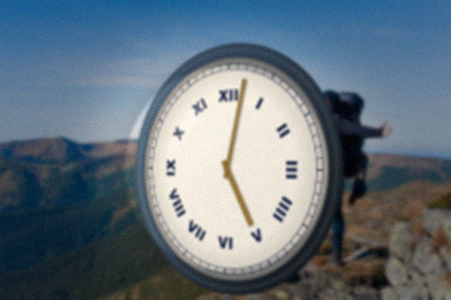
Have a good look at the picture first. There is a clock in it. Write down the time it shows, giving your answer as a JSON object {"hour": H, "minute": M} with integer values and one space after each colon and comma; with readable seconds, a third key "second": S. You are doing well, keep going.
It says {"hour": 5, "minute": 2}
